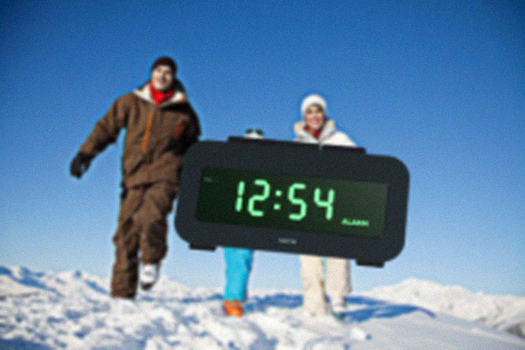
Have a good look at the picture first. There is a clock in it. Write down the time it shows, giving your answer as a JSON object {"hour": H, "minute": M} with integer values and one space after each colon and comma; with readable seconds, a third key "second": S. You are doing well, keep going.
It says {"hour": 12, "minute": 54}
